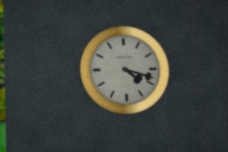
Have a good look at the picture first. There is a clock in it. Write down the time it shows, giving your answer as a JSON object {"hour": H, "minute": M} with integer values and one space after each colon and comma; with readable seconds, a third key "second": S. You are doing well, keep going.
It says {"hour": 4, "minute": 18}
